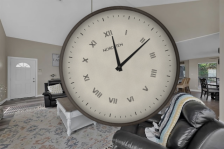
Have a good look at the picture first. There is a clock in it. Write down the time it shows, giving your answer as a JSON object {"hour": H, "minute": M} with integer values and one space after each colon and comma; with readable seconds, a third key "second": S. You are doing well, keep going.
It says {"hour": 12, "minute": 11}
